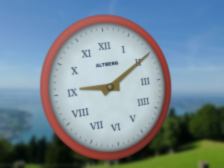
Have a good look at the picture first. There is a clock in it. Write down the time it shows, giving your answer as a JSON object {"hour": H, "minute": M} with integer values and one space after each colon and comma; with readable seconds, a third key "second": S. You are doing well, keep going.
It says {"hour": 9, "minute": 10}
